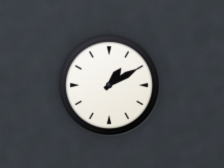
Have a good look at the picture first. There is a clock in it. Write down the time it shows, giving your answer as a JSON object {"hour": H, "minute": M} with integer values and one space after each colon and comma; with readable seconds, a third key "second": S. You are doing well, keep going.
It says {"hour": 1, "minute": 10}
